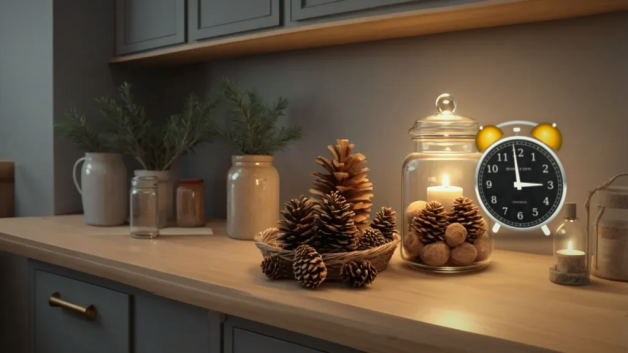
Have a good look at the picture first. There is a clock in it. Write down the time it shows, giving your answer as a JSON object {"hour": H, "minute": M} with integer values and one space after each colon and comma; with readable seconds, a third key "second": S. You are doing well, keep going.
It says {"hour": 2, "minute": 59}
